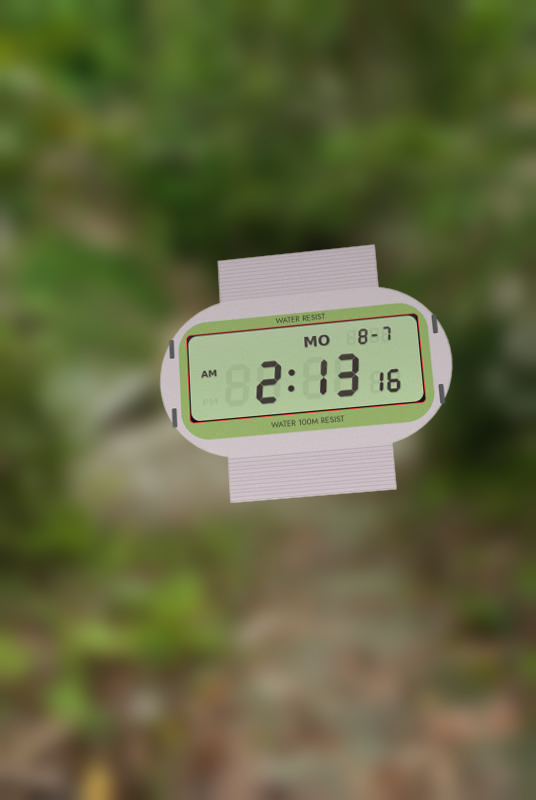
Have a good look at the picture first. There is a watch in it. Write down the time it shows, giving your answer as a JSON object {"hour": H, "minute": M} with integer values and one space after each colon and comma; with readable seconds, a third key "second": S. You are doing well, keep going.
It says {"hour": 2, "minute": 13, "second": 16}
